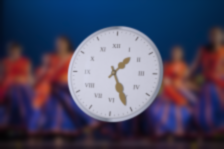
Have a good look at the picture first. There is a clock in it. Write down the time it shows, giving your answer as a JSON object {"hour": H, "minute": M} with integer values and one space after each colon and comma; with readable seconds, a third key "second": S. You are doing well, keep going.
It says {"hour": 1, "minute": 26}
